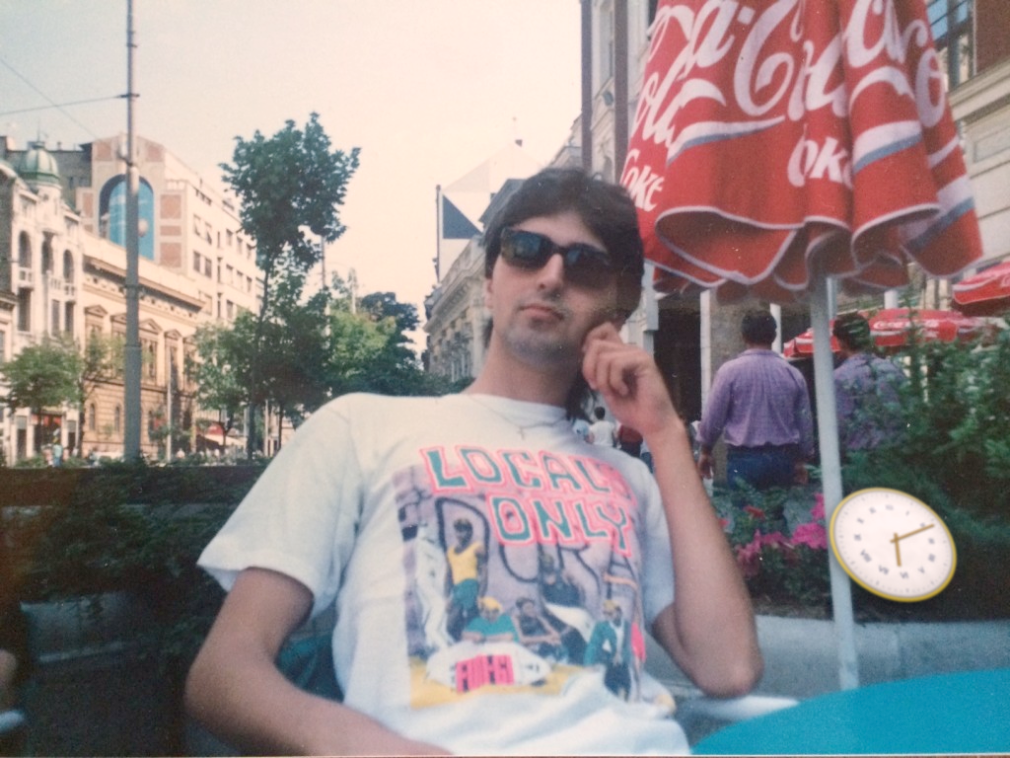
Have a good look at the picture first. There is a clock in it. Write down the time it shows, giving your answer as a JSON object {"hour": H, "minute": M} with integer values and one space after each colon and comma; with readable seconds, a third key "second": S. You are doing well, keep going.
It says {"hour": 6, "minute": 11}
